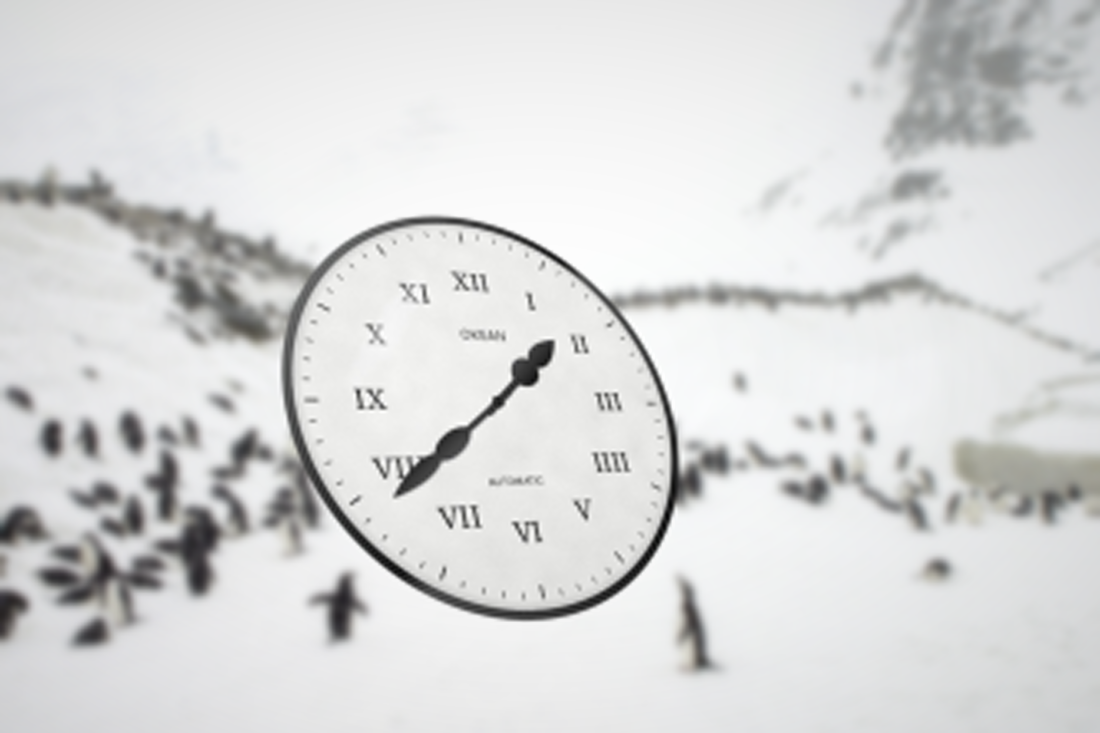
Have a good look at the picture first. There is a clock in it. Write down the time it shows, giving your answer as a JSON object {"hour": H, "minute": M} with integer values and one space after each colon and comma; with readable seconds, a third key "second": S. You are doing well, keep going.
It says {"hour": 1, "minute": 39}
